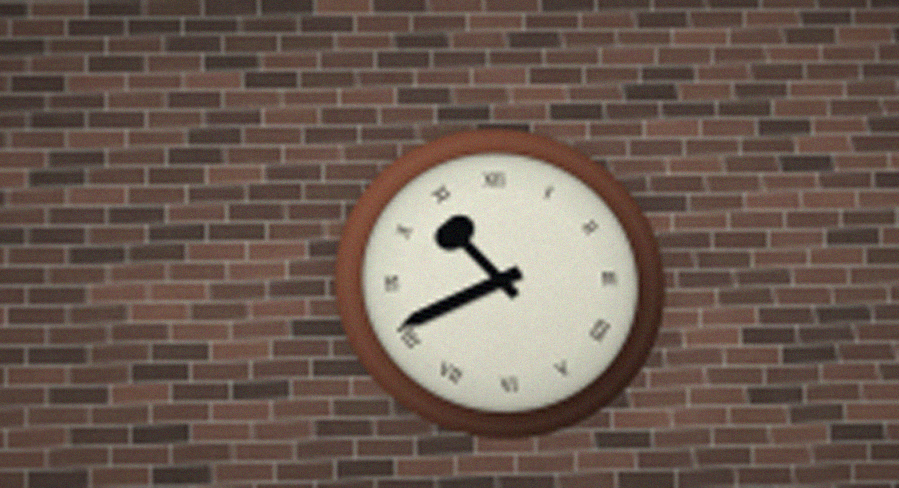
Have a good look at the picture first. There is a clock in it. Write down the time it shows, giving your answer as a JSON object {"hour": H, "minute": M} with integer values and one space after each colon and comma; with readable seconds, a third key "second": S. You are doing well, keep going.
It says {"hour": 10, "minute": 41}
